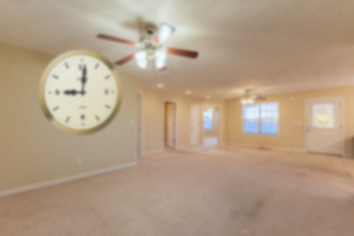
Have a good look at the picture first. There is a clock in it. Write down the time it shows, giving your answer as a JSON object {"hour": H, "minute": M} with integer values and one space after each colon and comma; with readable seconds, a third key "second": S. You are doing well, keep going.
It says {"hour": 9, "minute": 1}
